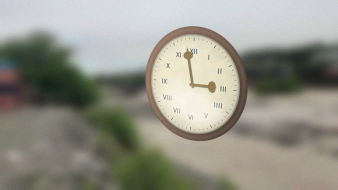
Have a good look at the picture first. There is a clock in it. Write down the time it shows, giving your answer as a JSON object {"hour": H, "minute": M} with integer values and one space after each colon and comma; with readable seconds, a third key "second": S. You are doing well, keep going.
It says {"hour": 2, "minute": 58}
